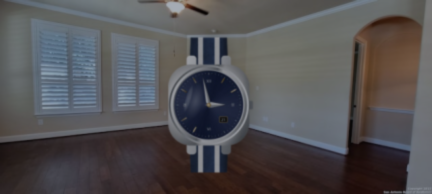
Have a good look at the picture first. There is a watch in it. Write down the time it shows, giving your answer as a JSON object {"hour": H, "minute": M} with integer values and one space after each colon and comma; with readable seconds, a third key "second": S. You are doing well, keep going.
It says {"hour": 2, "minute": 58}
